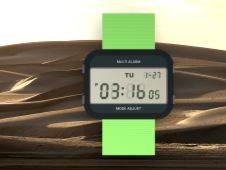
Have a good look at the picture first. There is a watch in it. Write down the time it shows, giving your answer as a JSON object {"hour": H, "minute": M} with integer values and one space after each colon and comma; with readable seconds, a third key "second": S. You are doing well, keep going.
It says {"hour": 3, "minute": 16, "second": 5}
